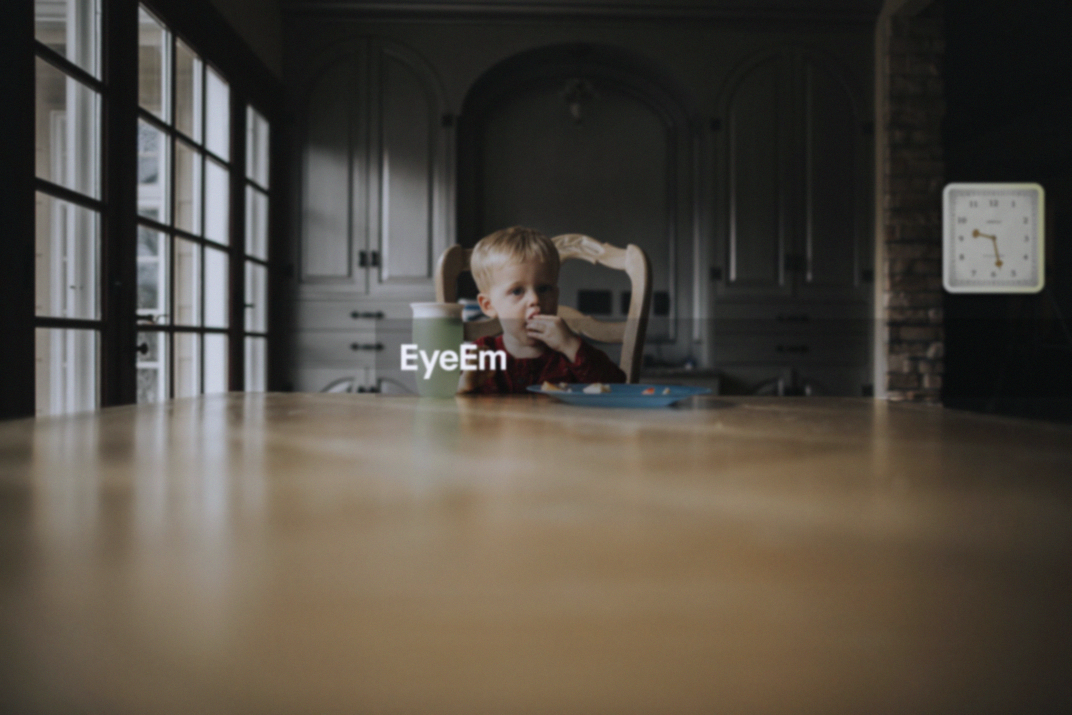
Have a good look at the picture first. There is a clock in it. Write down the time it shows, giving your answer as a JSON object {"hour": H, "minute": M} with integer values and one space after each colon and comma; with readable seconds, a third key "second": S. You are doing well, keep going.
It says {"hour": 9, "minute": 28}
